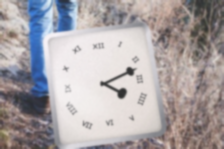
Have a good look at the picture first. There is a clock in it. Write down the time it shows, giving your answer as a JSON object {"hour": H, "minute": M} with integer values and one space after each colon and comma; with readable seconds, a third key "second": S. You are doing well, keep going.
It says {"hour": 4, "minute": 12}
